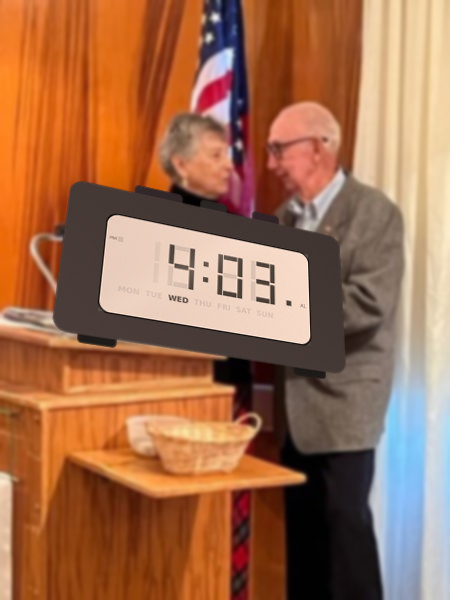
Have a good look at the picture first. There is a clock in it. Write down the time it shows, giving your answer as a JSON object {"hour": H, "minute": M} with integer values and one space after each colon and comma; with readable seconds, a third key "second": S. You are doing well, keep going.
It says {"hour": 4, "minute": 3}
